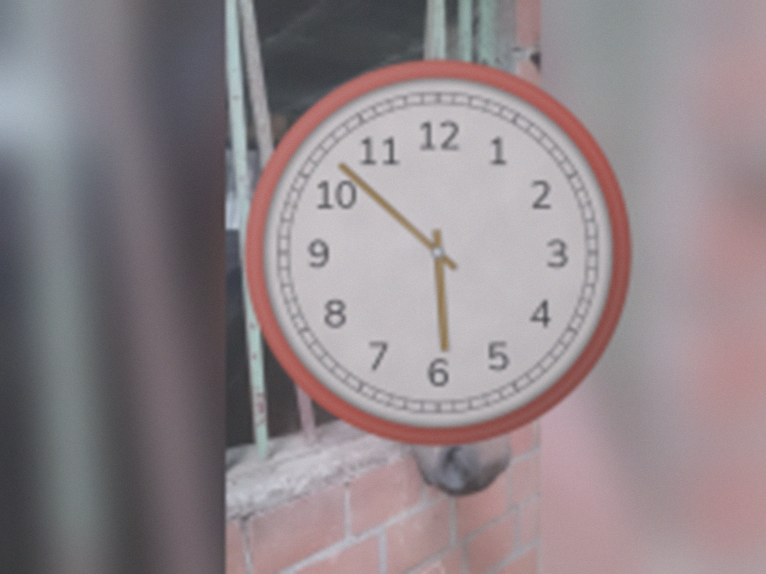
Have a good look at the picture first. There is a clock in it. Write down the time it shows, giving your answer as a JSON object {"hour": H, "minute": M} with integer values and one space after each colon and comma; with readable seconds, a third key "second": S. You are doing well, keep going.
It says {"hour": 5, "minute": 52}
